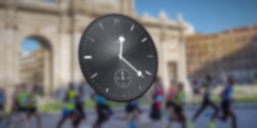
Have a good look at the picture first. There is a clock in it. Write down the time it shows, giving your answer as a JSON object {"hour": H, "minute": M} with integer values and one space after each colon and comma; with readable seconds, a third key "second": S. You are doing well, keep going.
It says {"hour": 12, "minute": 22}
